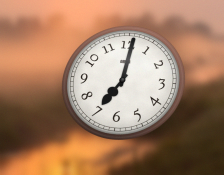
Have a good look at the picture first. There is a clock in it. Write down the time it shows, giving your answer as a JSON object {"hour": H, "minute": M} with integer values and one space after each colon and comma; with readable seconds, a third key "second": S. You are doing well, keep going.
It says {"hour": 7, "minute": 1}
